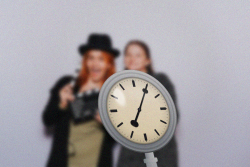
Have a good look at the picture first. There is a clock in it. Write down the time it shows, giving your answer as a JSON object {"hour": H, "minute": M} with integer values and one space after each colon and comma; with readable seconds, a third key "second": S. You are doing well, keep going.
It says {"hour": 7, "minute": 5}
